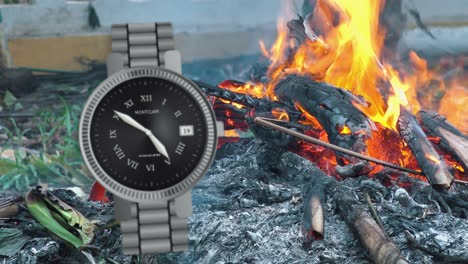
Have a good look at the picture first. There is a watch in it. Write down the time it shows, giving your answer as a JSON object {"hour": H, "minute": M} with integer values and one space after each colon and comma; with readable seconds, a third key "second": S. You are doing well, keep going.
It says {"hour": 4, "minute": 51}
